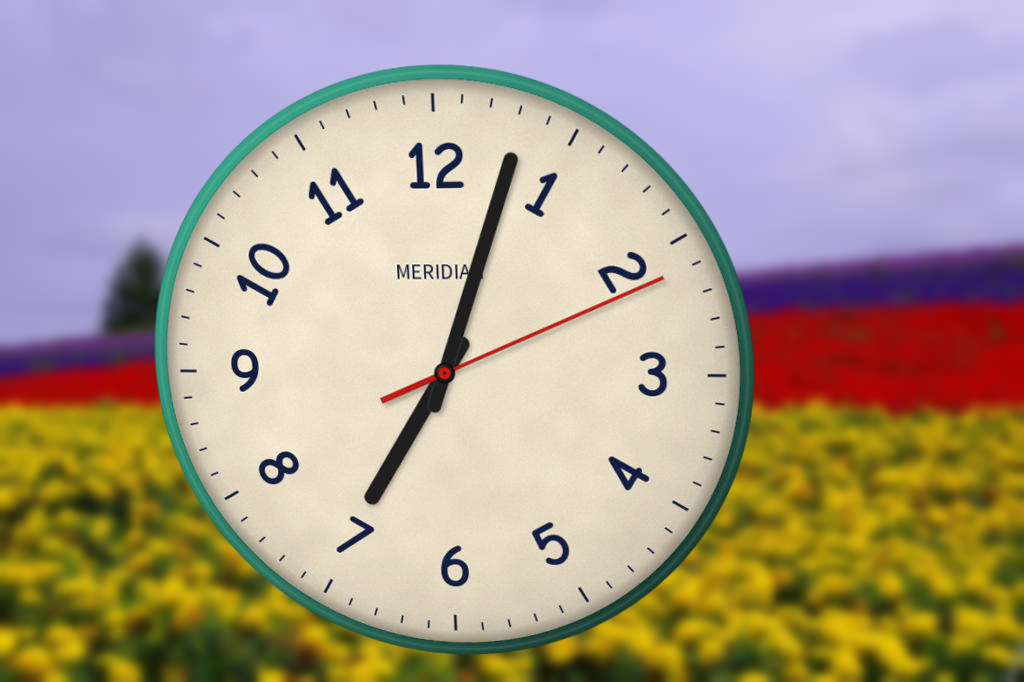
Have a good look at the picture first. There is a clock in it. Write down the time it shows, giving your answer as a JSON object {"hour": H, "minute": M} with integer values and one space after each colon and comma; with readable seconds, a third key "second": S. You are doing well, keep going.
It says {"hour": 7, "minute": 3, "second": 11}
